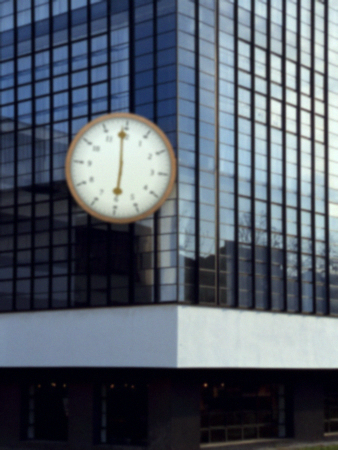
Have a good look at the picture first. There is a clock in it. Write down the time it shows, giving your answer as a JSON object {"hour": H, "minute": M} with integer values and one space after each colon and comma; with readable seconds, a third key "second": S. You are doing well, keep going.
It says {"hour": 5, "minute": 59}
